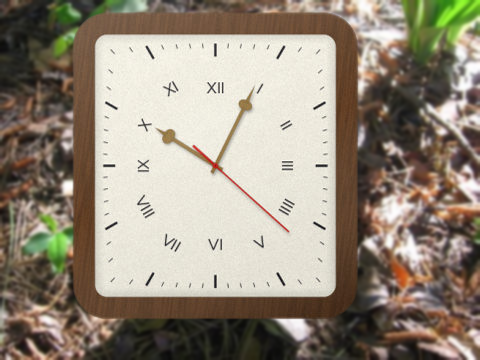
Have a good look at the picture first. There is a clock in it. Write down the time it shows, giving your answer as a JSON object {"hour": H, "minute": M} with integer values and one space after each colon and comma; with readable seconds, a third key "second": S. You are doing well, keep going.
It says {"hour": 10, "minute": 4, "second": 22}
